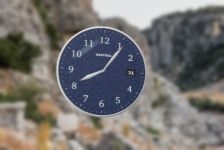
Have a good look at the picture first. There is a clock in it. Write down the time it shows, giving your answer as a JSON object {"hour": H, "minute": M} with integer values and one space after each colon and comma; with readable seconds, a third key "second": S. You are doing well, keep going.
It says {"hour": 8, "minute": 6}
